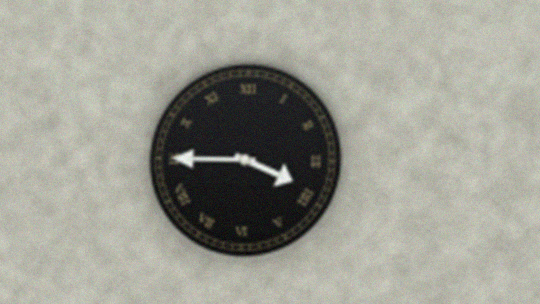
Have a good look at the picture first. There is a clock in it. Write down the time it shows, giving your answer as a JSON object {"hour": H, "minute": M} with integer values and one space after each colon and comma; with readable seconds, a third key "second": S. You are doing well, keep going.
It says {"hour": 3, "minute": 45}
